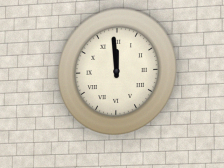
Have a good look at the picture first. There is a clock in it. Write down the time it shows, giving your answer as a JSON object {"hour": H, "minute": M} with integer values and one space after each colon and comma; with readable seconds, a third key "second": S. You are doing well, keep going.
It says {"hour": 11, "minute": 59}
